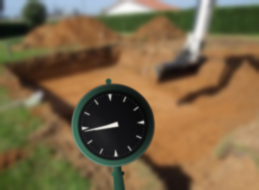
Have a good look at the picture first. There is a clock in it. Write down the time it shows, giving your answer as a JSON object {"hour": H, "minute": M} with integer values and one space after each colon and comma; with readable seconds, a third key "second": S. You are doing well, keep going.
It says {"hour": 8, "minute": 44}
